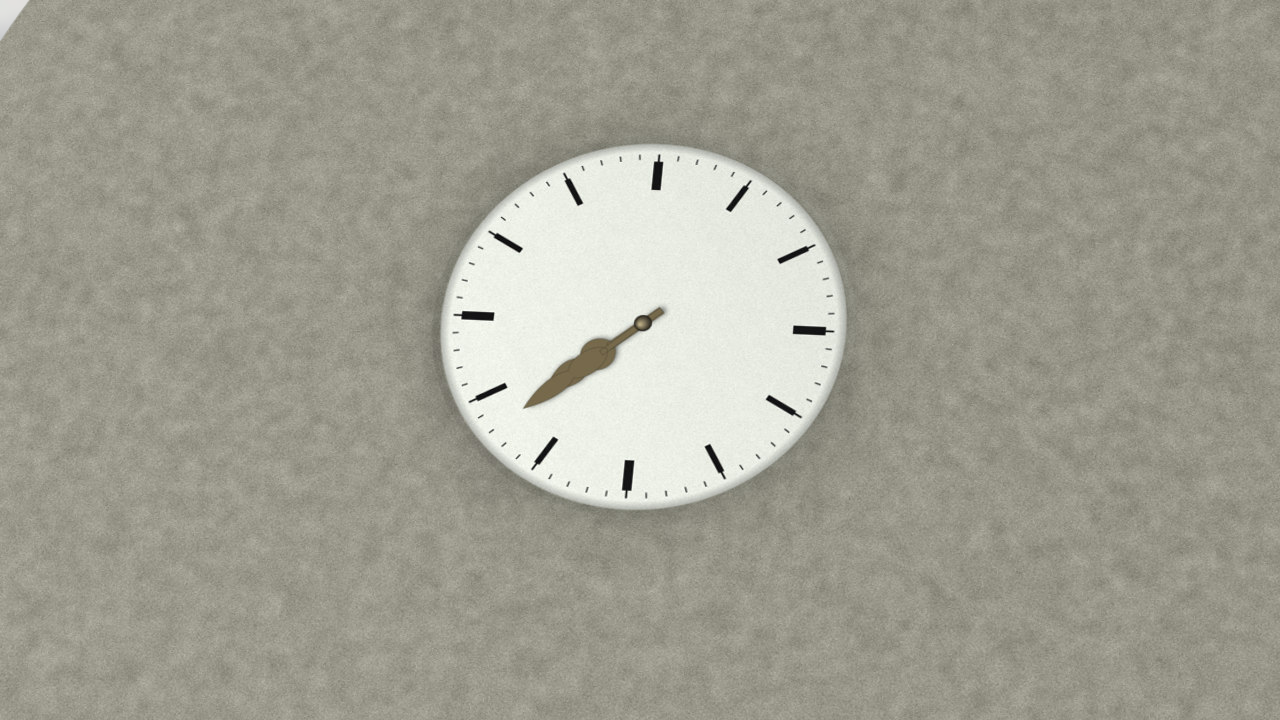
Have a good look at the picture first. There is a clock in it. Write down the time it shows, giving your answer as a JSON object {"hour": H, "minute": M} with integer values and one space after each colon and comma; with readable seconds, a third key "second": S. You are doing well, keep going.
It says {"hour": 7, "minute": 38}
